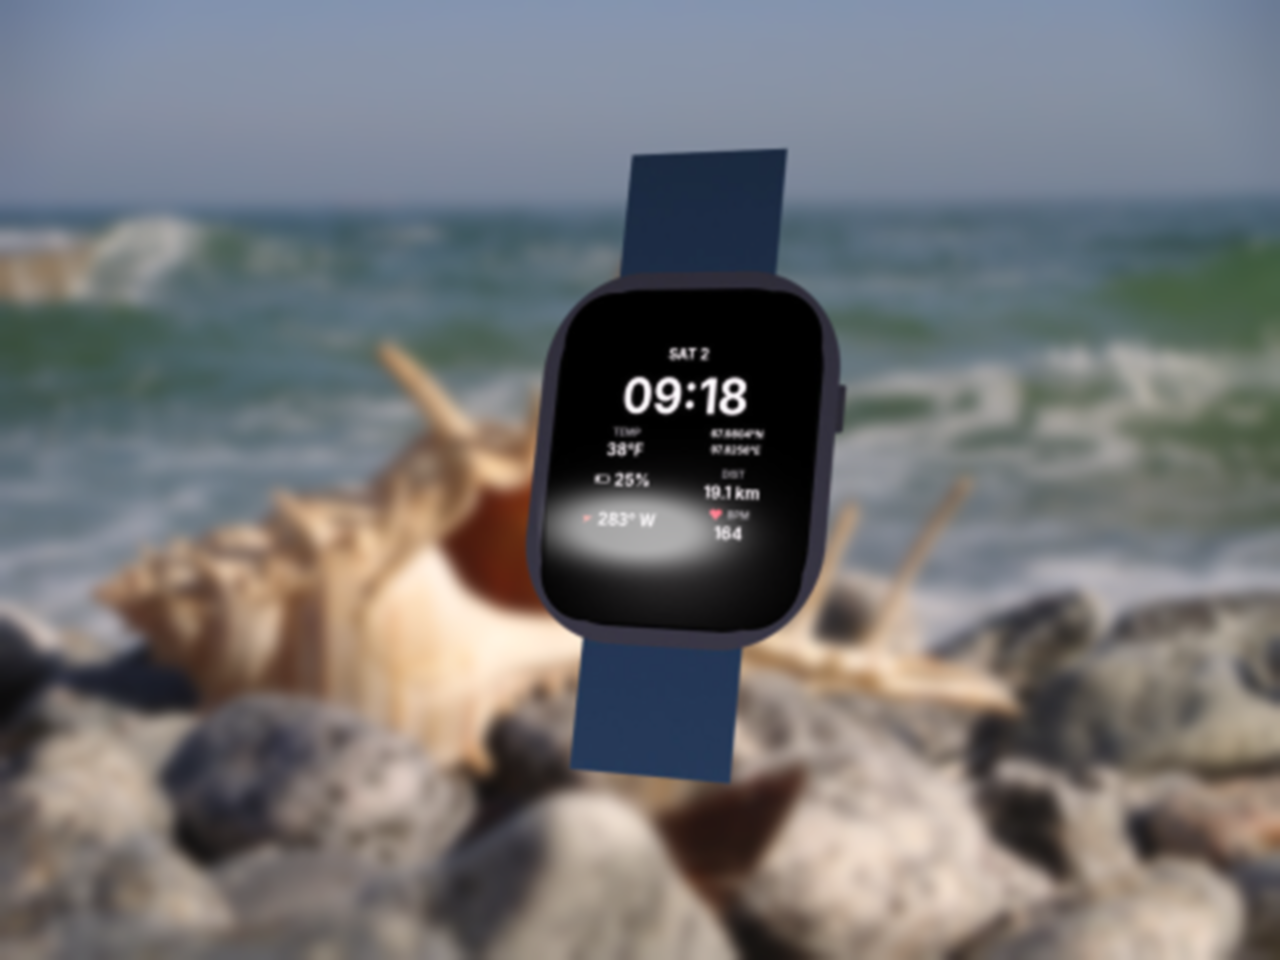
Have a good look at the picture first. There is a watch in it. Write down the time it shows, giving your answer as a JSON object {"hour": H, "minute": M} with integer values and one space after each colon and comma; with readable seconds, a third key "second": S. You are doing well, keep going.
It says {"hour": 9, "minute": 18}
